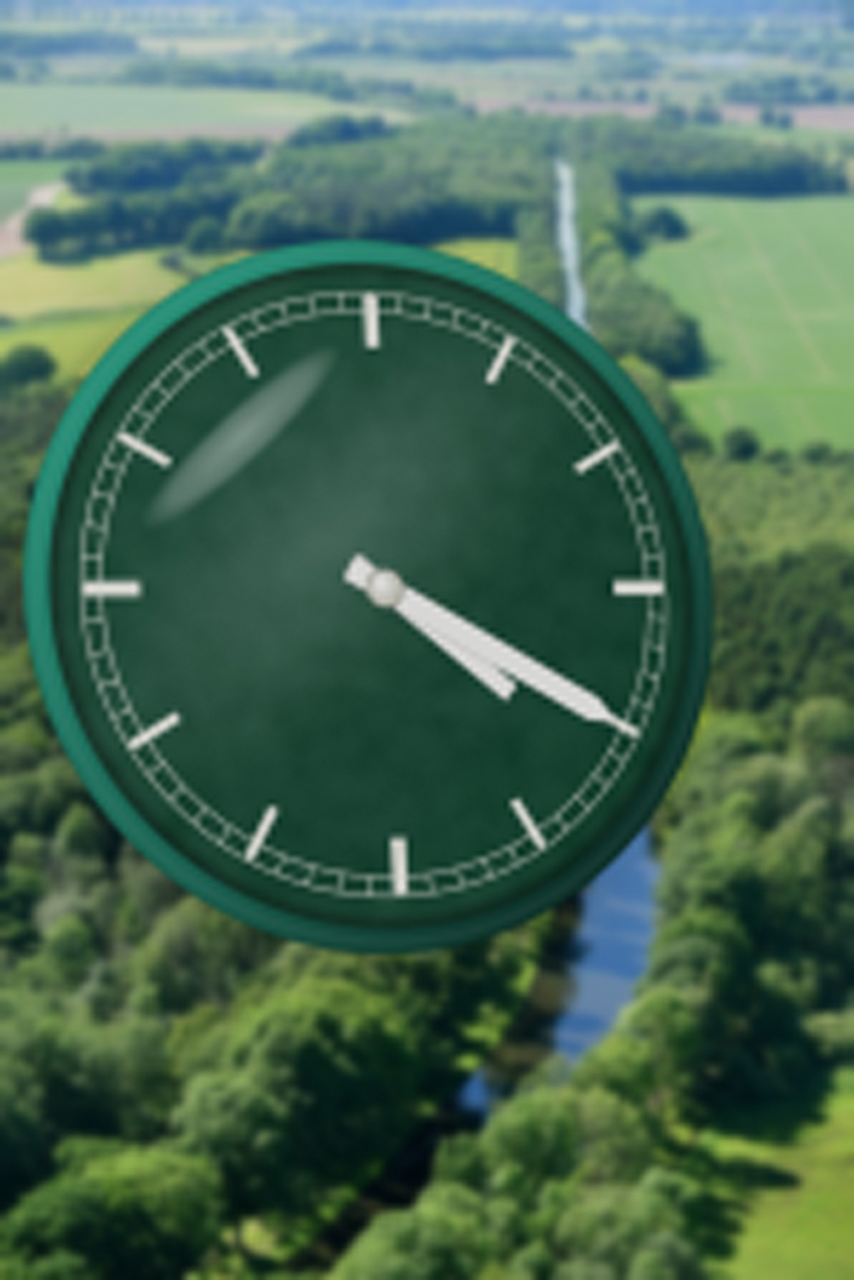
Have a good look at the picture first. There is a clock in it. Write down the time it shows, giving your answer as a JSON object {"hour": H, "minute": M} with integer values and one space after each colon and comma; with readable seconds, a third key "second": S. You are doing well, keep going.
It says {"hour": 4, "minute": 20}
